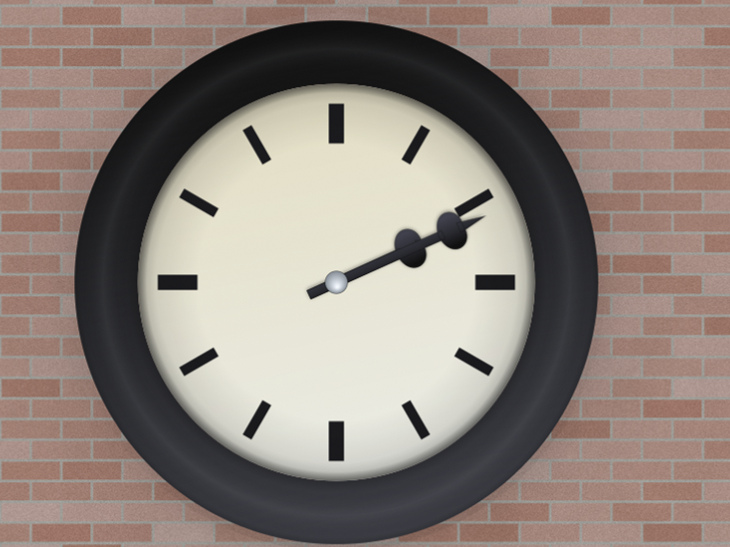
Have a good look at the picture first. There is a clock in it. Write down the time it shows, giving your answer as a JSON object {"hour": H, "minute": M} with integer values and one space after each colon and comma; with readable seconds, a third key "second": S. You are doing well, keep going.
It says {"hour": 2, "minute": 11}
